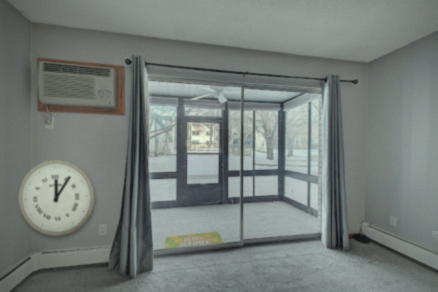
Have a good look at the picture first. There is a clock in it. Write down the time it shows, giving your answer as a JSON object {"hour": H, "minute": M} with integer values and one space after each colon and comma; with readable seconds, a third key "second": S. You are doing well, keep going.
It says {"hour": 12, "minute": 6}
